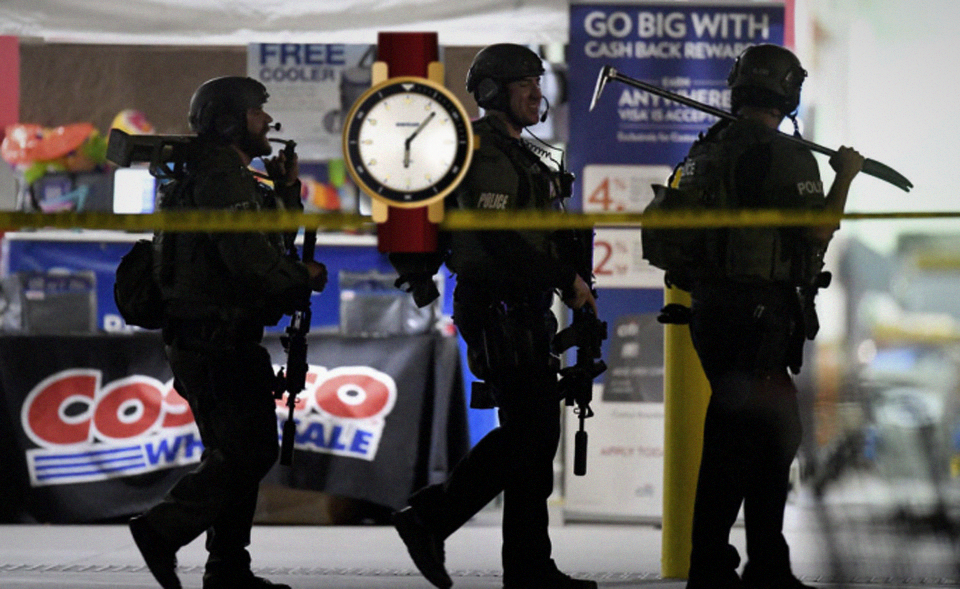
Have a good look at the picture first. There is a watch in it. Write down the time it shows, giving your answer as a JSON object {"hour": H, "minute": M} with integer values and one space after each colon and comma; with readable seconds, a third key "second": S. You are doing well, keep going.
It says {"hour": 6, "minute": 7}
